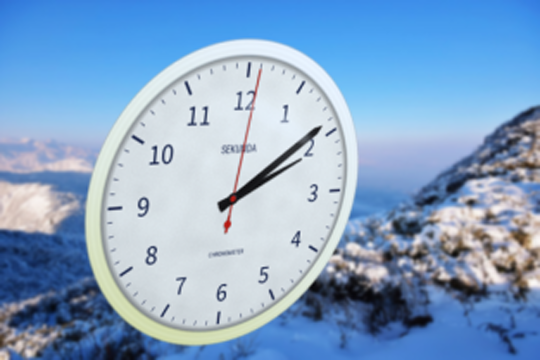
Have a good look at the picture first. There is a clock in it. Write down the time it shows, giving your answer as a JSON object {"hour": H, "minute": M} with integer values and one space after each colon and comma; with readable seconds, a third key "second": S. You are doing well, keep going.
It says {"hour": 2, "minute": 9, "second": 1}
